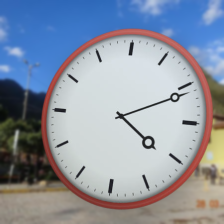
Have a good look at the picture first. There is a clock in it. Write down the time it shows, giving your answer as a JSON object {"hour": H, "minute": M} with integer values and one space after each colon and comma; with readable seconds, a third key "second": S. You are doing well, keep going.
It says {"hour": 4, "minute": 11}
